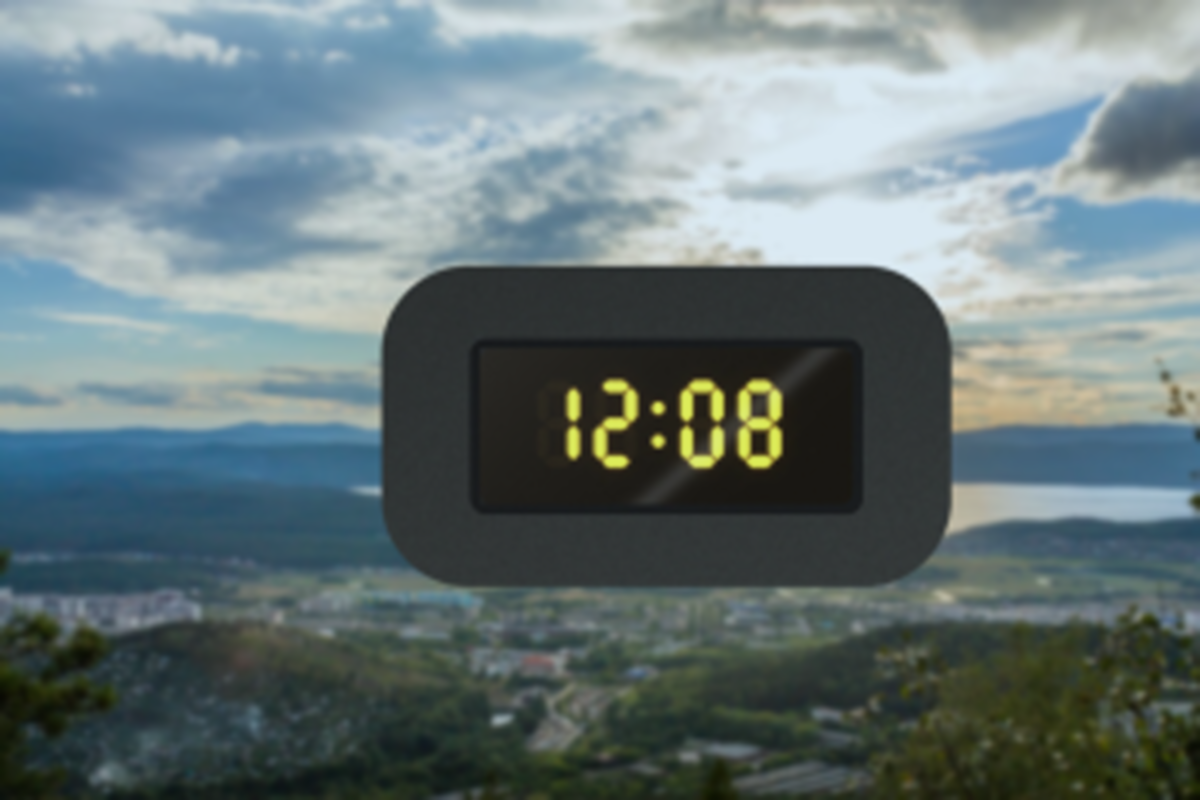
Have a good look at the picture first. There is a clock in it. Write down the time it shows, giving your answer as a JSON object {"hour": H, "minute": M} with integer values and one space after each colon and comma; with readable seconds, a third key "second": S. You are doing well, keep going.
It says {"hour": 12, "minute": 8}
